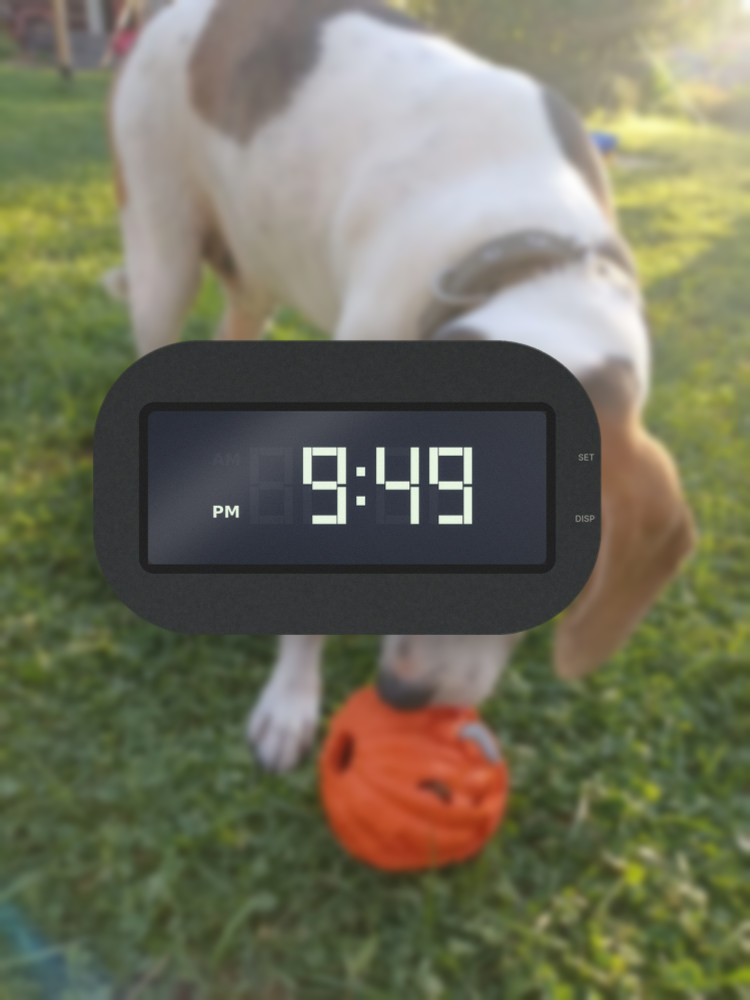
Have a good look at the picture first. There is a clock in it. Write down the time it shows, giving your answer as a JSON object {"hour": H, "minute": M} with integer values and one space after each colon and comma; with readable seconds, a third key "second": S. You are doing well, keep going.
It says {"hour": 9, "minute": 49}
